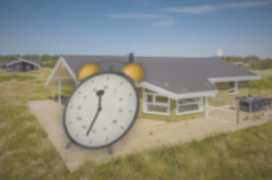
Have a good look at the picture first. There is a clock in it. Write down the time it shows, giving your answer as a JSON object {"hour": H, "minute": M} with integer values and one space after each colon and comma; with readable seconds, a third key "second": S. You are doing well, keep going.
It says {"hour": 11, "minute": 32}
